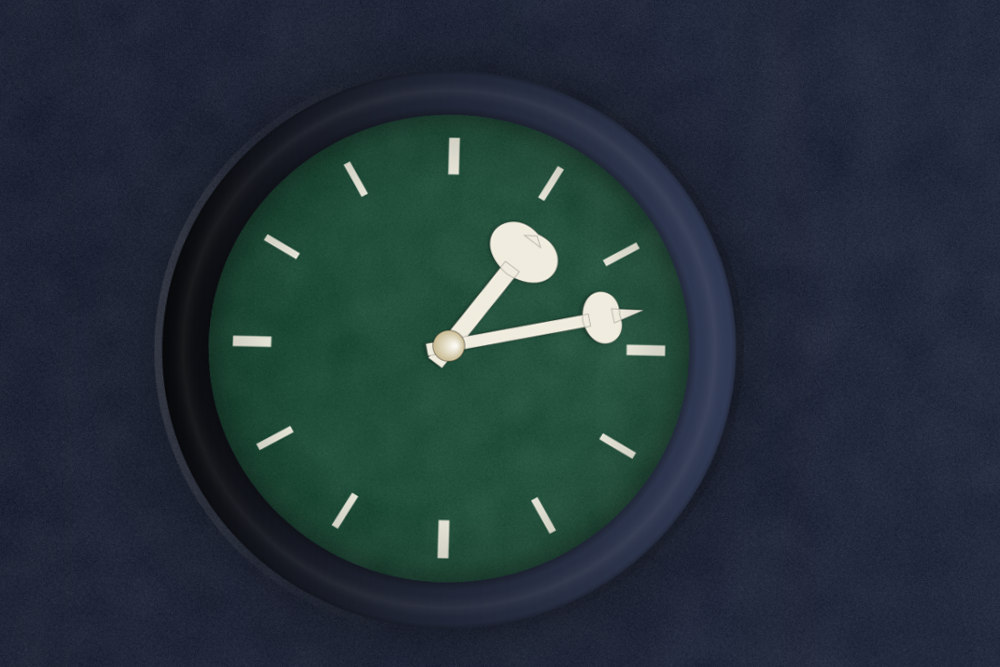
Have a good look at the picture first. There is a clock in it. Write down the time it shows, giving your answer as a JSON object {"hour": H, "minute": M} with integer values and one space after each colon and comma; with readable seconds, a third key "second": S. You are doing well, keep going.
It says {"hour": 1, "minute": 13}
